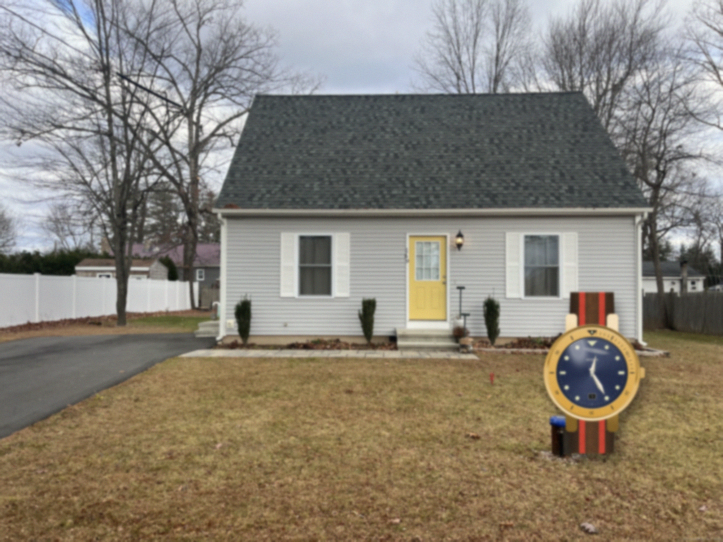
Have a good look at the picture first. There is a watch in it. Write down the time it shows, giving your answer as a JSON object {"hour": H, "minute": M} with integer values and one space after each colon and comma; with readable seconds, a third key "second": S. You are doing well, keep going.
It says {"hour": 12, "minute": 25}
